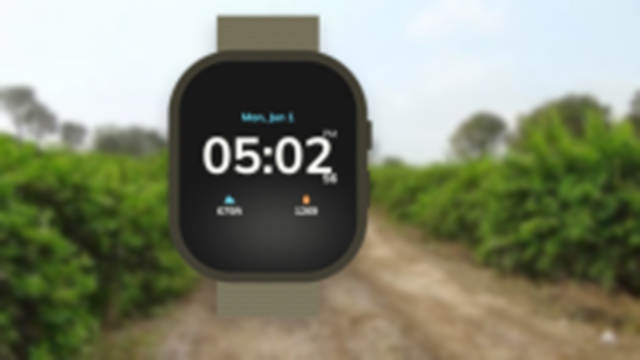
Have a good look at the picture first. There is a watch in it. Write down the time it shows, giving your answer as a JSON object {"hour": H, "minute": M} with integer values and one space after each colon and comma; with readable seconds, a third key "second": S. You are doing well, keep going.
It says {"hour": 5, "minute": 2}
